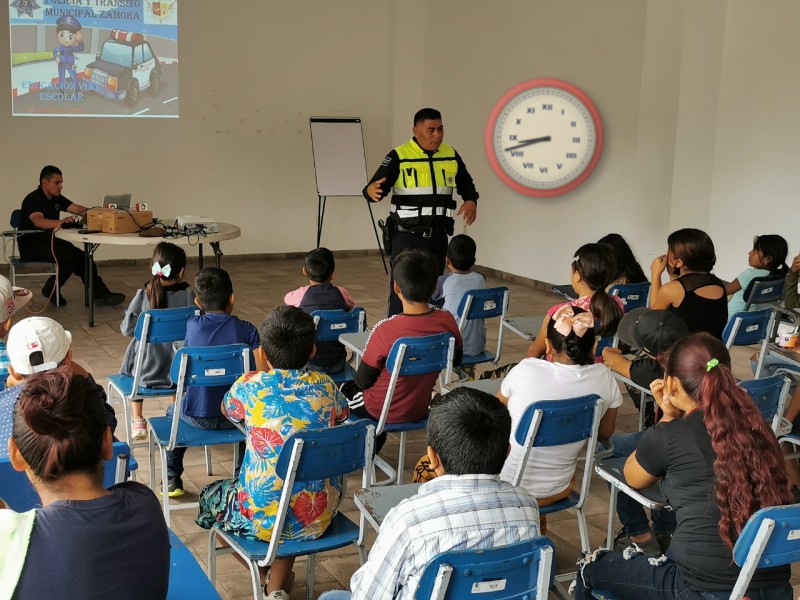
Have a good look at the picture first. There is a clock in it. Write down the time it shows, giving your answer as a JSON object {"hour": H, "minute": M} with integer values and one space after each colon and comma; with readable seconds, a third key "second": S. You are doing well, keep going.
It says {"hour": 8, "minute": 42}
